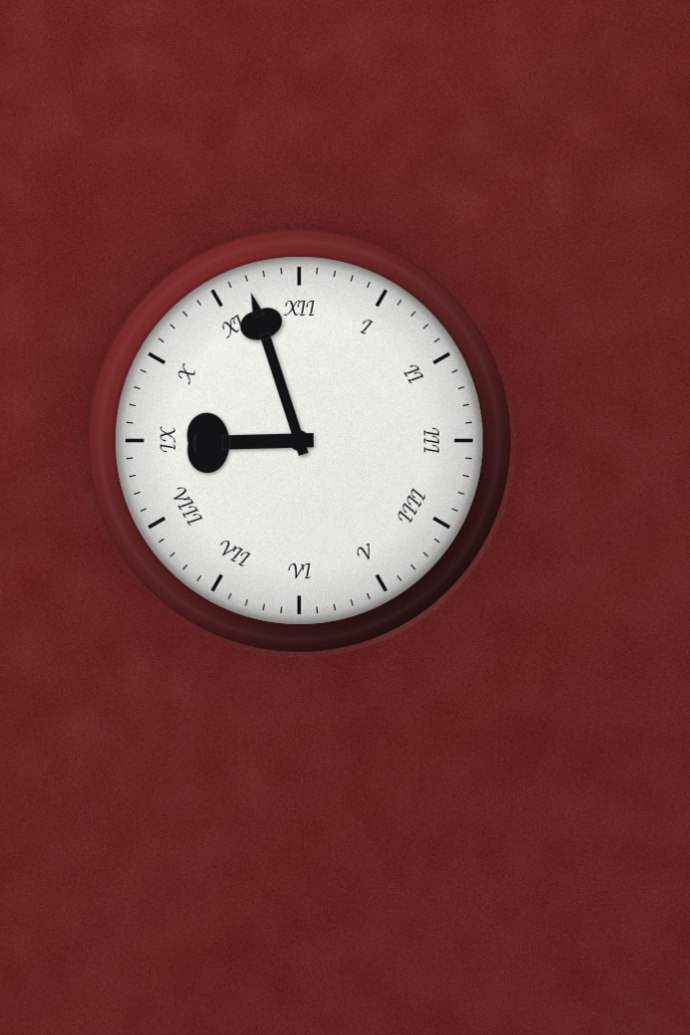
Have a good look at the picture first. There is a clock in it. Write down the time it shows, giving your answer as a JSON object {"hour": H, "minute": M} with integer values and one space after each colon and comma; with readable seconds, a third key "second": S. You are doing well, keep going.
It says {"hour": 8, "minute": 57}
